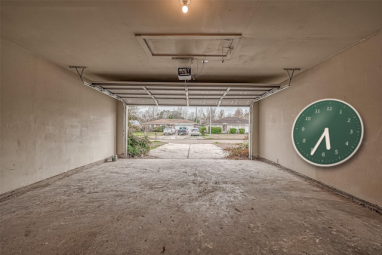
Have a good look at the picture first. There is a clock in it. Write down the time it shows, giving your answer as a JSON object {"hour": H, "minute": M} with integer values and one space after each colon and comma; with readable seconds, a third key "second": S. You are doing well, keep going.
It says {"hour": 5, "minute": 34}
